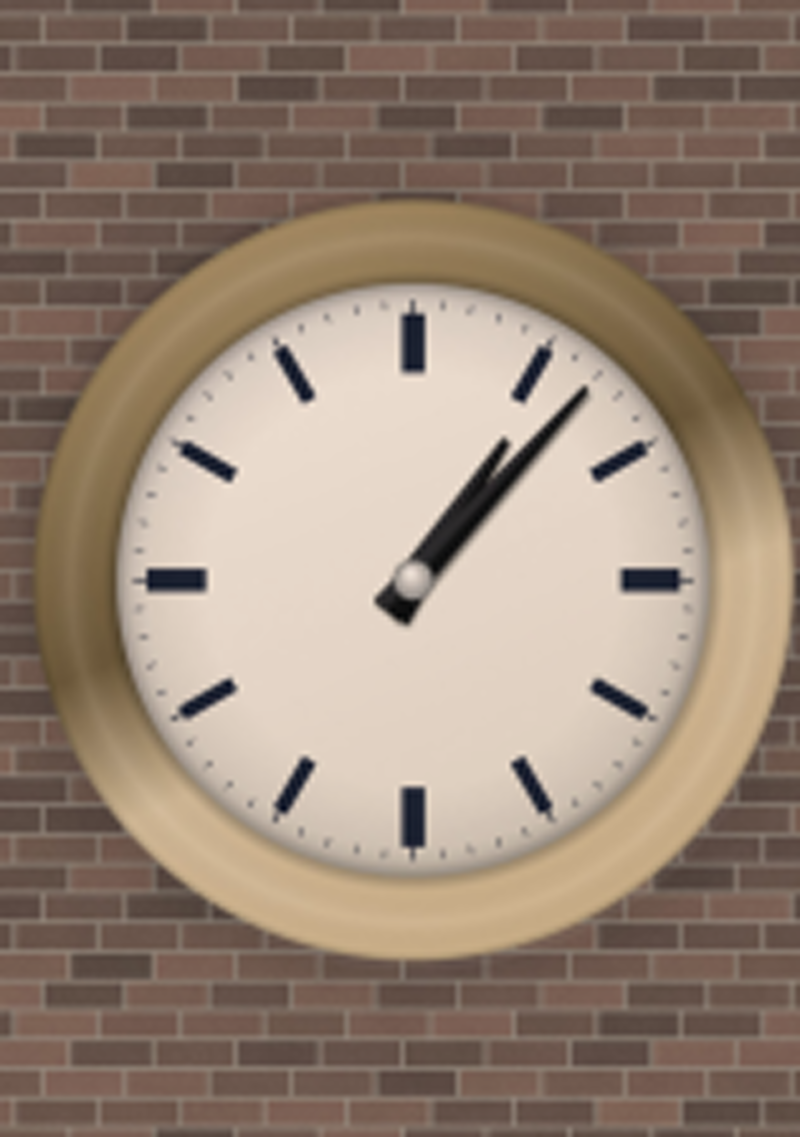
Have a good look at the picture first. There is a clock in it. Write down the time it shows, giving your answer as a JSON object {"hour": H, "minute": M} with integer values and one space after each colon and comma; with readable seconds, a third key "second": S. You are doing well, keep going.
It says {"hour": 1, "minute": 7}
